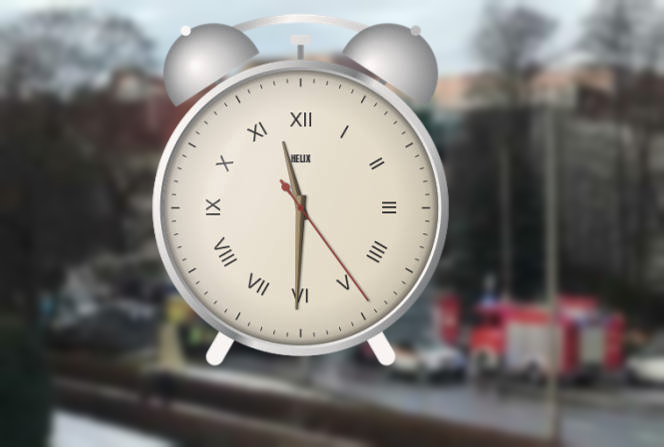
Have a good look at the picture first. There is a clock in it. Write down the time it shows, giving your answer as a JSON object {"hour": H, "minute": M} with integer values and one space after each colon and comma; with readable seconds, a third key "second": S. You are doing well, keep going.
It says {"hour": 11, "minute": 30, "second": 24}
